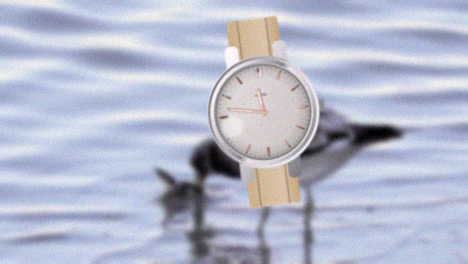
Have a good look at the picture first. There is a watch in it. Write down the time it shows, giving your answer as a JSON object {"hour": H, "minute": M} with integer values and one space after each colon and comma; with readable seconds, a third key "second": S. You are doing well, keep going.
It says {"hour": 11, "minute": 47}
